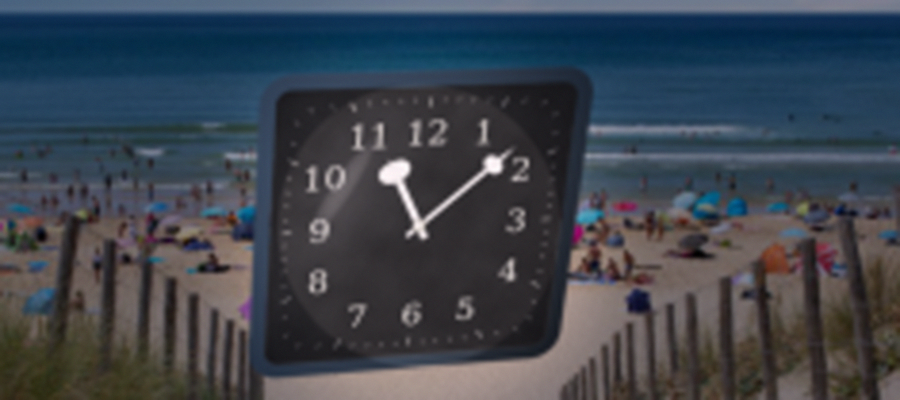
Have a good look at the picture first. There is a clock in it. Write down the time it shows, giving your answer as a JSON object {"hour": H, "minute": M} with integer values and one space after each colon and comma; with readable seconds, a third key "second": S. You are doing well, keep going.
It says {"hour": 11, "minute": 8}
